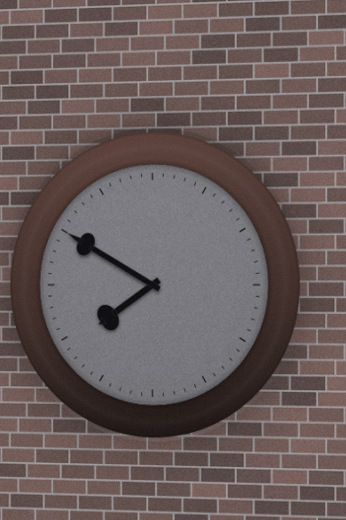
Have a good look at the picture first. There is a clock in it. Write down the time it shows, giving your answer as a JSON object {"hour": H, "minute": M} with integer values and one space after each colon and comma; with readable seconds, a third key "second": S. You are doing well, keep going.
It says {"hour": 7, "minute": 50}
